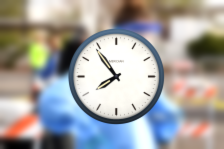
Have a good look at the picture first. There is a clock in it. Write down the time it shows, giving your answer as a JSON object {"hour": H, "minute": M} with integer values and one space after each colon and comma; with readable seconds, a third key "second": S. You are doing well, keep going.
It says {"hour": 7, "minute": 54}
